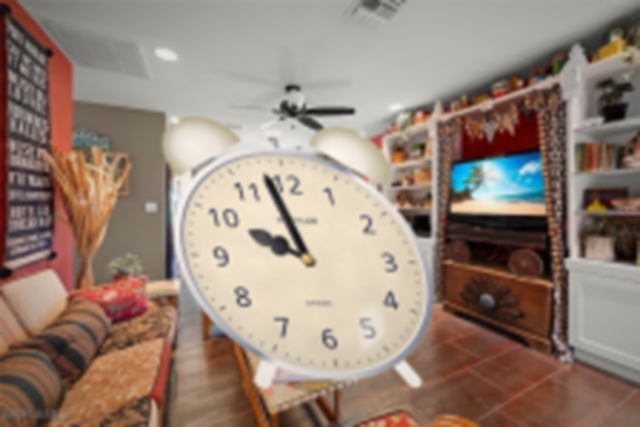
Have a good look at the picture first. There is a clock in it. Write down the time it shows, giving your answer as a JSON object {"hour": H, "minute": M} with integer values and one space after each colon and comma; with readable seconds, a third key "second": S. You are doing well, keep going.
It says {"hour": 9, "minute": 58}
